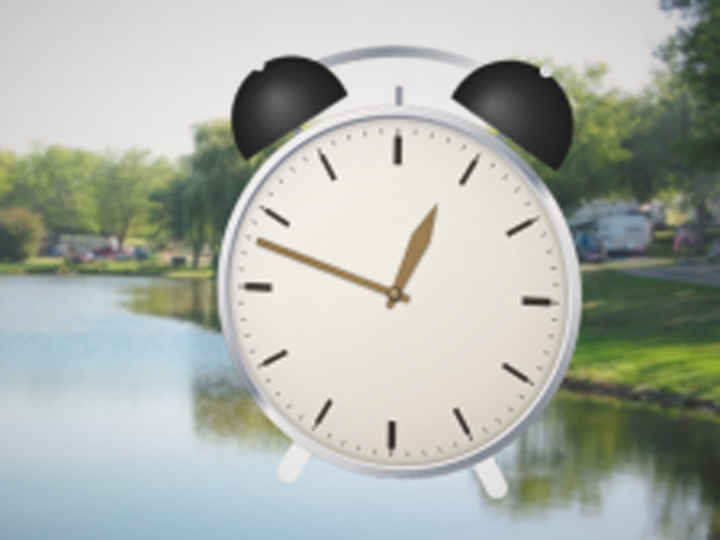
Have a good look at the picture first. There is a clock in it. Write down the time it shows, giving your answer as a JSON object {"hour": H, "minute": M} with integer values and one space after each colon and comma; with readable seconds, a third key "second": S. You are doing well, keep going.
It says {"hour": 12, "minute": 48}
